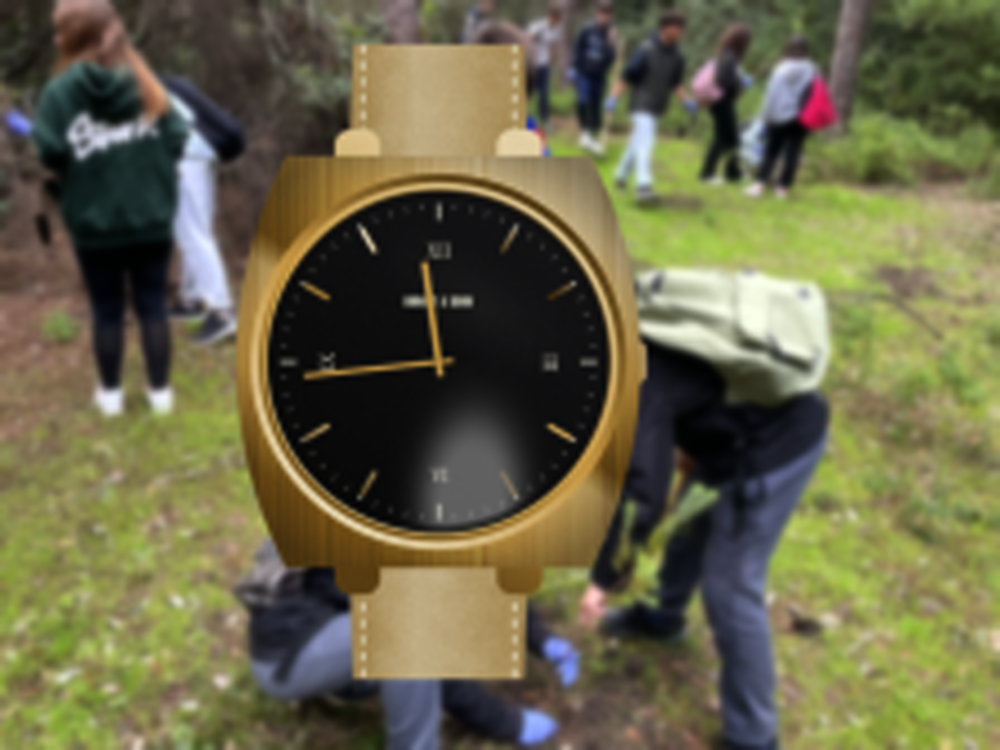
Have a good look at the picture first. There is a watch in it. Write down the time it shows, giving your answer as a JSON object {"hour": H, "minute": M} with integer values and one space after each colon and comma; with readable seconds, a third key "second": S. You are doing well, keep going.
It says {"hour": 11, "minute": 44}
